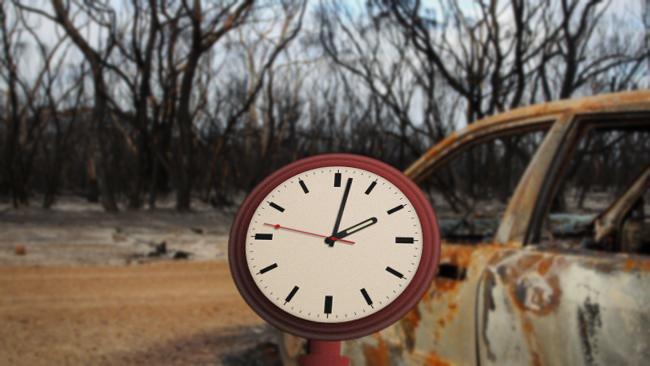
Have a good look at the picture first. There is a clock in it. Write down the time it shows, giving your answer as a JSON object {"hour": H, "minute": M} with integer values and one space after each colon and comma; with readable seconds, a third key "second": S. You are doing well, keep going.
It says {"hour": 2, "minute": 1, "second": 47}
